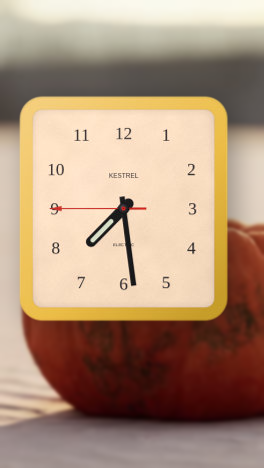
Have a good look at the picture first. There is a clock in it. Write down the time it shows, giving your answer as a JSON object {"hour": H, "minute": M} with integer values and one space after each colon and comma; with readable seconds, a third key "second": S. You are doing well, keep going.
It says {"hour": 7, "minute": 28, "second": 45}
